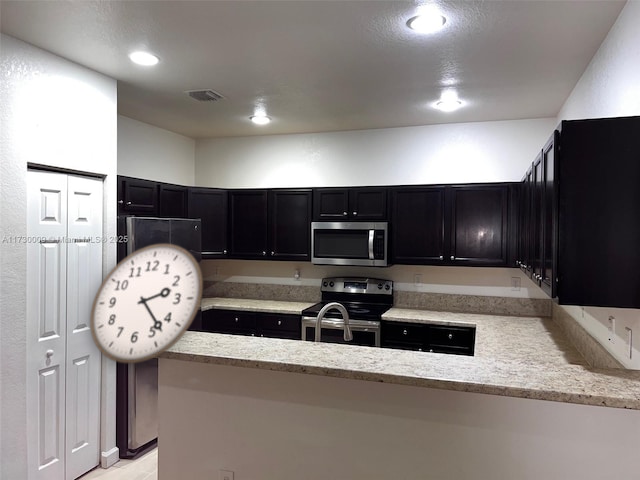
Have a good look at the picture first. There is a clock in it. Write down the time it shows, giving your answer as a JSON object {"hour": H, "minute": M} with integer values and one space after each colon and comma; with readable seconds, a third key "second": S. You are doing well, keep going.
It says {"hour": 2, "minute": 23}
